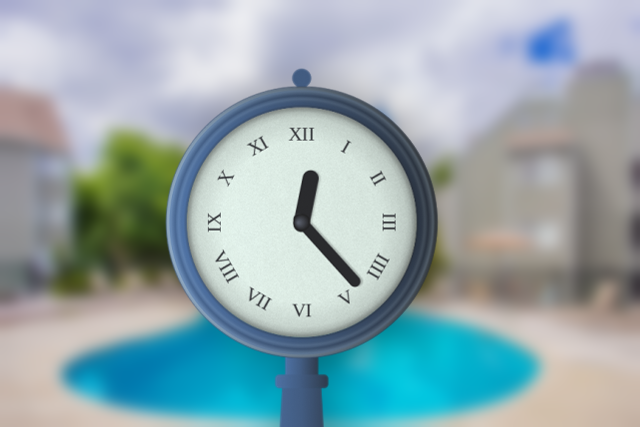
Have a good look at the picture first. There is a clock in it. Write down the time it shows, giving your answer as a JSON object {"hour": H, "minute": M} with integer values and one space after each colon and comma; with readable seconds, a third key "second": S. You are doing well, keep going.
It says {"hour": 12, "minute": 23}
